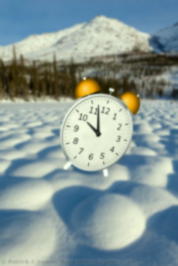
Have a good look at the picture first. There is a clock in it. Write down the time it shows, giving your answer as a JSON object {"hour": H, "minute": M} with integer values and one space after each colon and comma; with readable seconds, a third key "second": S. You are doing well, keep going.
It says {"hour": 9, "minute": 57}
